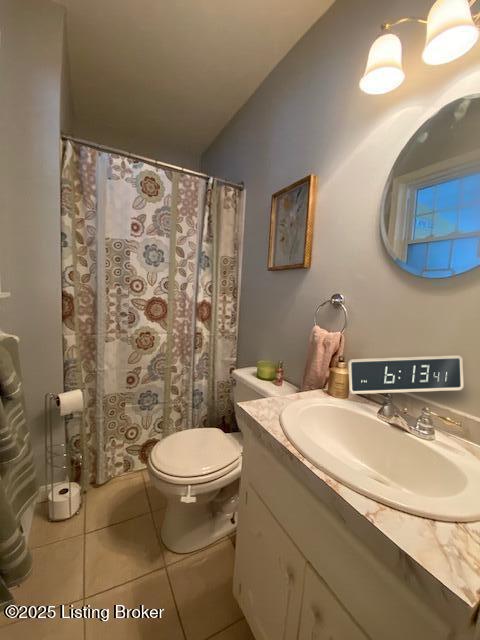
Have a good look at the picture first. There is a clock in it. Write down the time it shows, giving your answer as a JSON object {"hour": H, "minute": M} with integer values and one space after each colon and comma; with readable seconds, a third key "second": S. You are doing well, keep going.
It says {"hour": 6, "minute": 13, "second": 41}
